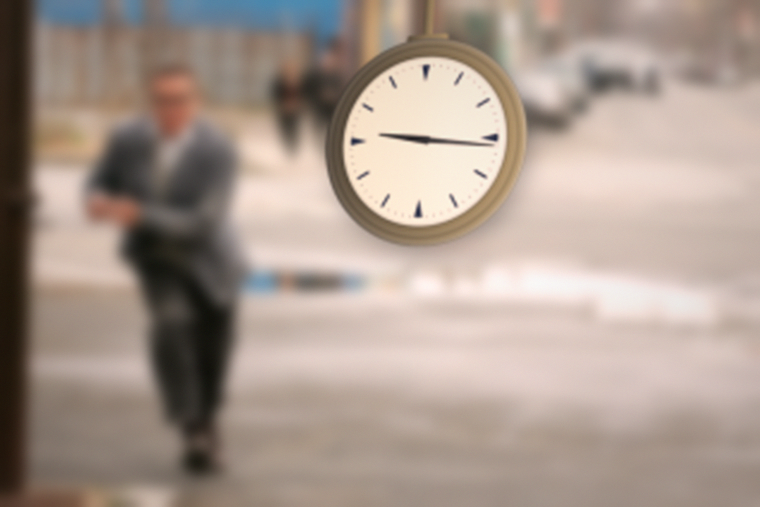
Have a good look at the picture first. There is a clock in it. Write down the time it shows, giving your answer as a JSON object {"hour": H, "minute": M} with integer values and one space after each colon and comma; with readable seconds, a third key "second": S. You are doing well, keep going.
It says {"hour": 9, "minute": 16}
